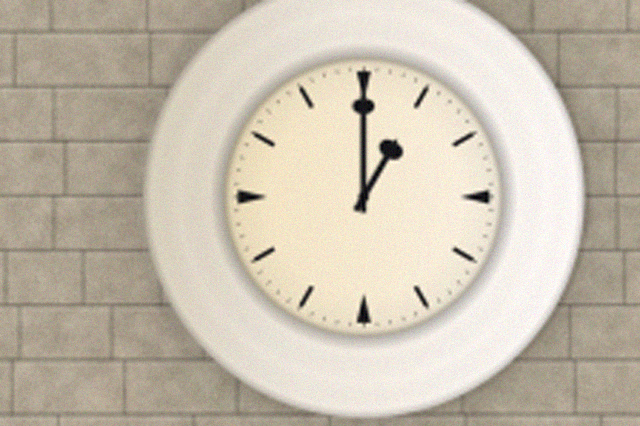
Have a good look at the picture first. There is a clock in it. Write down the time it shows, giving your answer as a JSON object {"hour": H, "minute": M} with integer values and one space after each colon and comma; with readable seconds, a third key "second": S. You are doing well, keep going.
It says {"hour": 1, "minute": 0}
